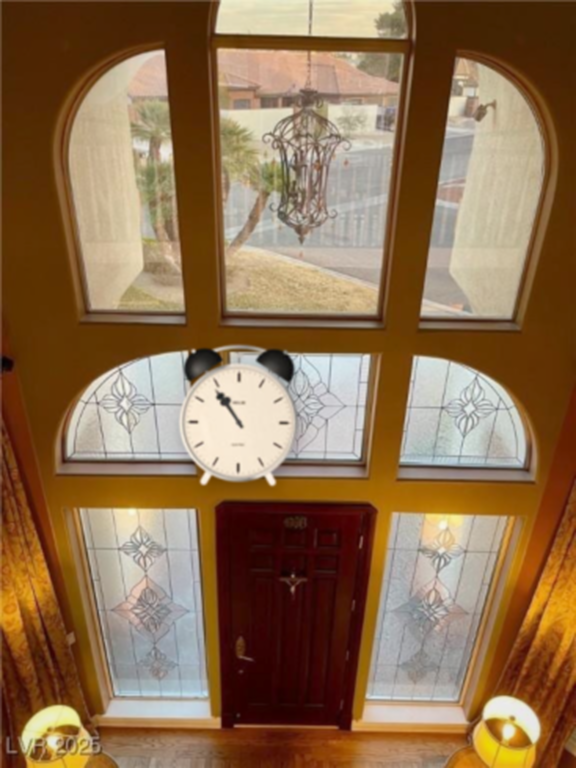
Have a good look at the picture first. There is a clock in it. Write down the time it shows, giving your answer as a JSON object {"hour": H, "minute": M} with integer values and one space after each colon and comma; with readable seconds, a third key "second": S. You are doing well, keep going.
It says {"hour": 10, "minute": 54}
